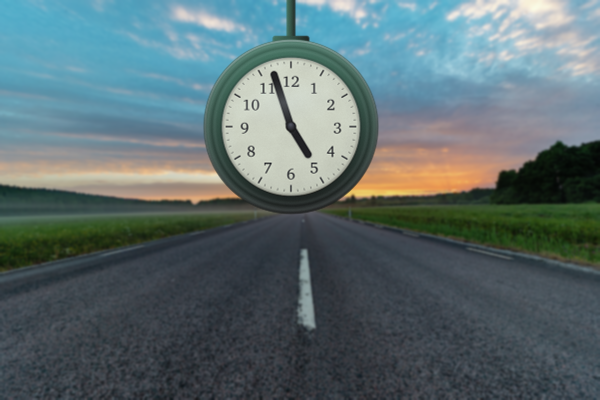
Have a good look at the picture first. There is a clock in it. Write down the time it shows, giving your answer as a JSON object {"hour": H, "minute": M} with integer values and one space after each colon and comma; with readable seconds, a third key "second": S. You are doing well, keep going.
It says {"hour": 4, "minute": 57}
